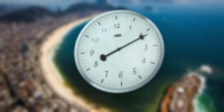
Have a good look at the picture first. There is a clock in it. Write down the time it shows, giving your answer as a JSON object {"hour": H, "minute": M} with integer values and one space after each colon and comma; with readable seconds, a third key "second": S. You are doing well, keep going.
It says {"hour": 8, "minute": 11}
